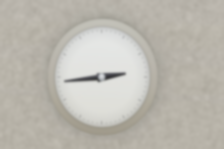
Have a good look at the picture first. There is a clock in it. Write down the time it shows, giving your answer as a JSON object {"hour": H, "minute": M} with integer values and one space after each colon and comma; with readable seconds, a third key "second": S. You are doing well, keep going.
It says {"hour": 2, "minute": 44}
